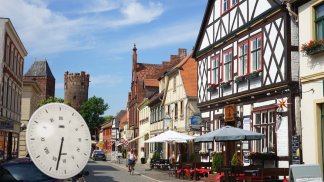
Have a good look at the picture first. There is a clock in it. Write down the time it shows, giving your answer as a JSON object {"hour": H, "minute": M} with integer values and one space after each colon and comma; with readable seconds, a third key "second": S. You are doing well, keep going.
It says {"hour": 6, "minute": 33}
